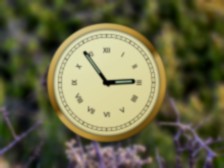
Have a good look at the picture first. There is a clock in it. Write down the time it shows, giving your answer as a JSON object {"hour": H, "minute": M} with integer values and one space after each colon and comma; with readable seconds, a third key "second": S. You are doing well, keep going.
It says {"hour": 2, "minute": 54}
